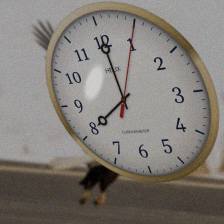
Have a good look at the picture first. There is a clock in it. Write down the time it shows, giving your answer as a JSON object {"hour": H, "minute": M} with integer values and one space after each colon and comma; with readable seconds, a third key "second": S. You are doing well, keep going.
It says {"hour": 8, "minute": 0, "second": 5}
